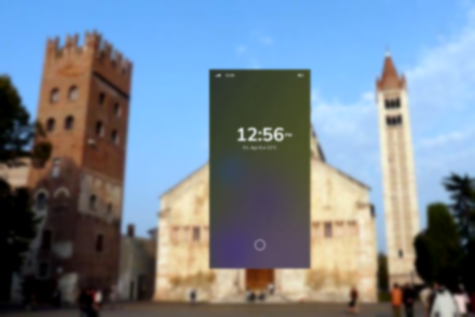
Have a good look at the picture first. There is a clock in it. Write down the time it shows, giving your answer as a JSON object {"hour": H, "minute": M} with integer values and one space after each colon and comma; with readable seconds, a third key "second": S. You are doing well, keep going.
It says {"hour": 12, "minute": 56}
